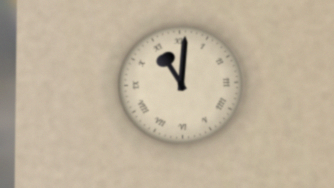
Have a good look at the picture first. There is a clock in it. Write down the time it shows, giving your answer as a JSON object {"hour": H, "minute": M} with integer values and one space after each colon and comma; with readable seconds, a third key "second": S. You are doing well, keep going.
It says {"hour": 11, "minute": 1}
